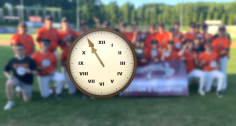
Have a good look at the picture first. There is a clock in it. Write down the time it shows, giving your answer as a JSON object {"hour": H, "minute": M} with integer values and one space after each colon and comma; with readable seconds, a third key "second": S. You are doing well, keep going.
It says {"hour": 10, "minute": 55}
